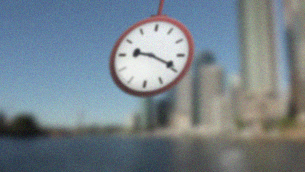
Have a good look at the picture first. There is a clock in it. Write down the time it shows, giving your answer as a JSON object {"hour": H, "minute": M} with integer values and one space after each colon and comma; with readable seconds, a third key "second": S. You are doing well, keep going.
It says {"hour": 9, "minute": 19}
